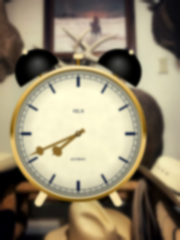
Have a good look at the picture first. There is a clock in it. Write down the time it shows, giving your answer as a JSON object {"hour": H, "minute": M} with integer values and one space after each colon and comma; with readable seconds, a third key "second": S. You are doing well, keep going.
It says {"hour": 7, "minute": 41}
